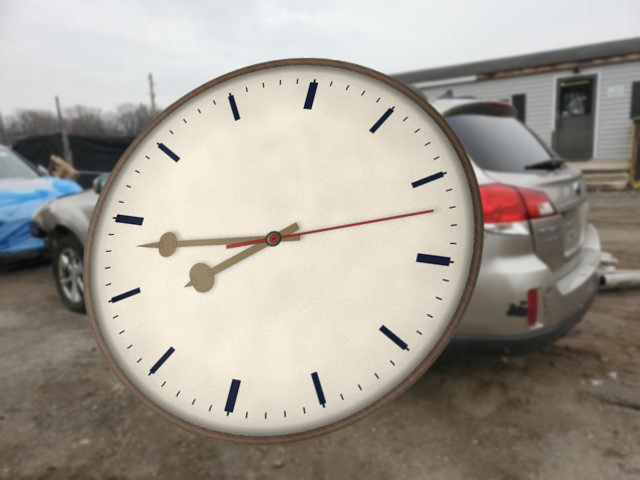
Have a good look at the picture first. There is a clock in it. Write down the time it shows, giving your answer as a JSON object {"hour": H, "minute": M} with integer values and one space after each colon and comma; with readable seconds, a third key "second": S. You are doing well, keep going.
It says {"hour": 7, "minute": 43, "second": 12}
